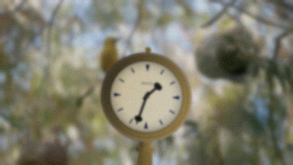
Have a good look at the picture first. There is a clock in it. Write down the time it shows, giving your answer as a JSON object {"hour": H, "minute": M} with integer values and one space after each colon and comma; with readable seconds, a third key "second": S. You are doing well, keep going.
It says {"hour": 1, "minute": 33}
